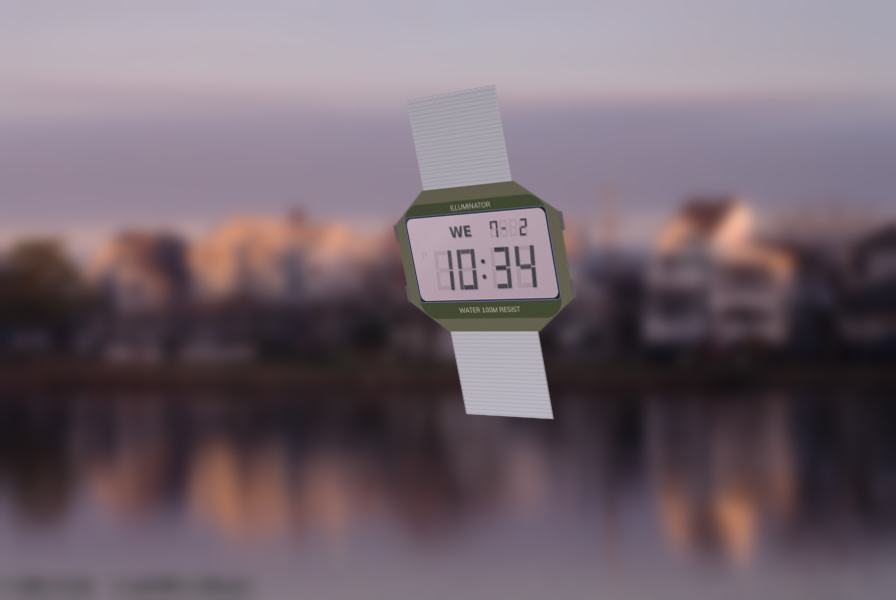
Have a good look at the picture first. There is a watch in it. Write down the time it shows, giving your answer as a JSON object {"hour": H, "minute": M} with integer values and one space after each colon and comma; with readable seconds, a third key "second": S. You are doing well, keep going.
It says {"hour": 10, "minute": 34}
